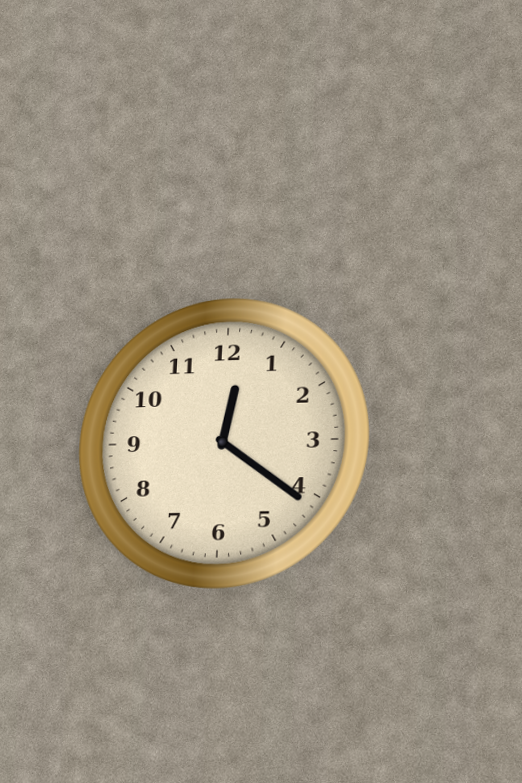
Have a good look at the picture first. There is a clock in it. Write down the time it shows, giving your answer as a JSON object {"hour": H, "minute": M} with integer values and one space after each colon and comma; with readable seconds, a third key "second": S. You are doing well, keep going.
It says {"hour": 12, "minute": 21}
